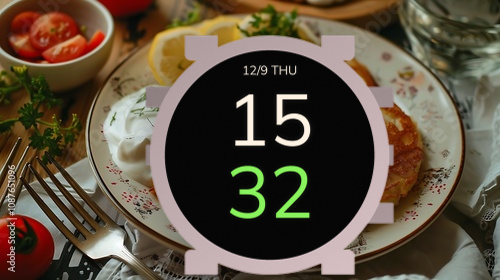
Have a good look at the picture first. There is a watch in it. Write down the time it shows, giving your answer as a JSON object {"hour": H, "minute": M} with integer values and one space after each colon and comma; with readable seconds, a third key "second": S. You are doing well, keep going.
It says {"hour": 15, "minute": 32}
